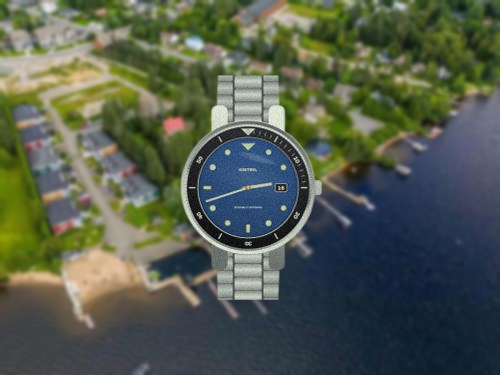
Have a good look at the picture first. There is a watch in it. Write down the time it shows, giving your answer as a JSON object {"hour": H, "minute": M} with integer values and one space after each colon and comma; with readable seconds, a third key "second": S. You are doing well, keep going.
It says {"hour": 2, "minute": 42}
